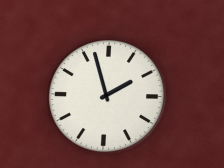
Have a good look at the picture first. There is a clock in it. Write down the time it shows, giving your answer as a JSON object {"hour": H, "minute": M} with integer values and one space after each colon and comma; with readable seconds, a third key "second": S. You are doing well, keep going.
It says {"hour": 1, "minute": 57}
